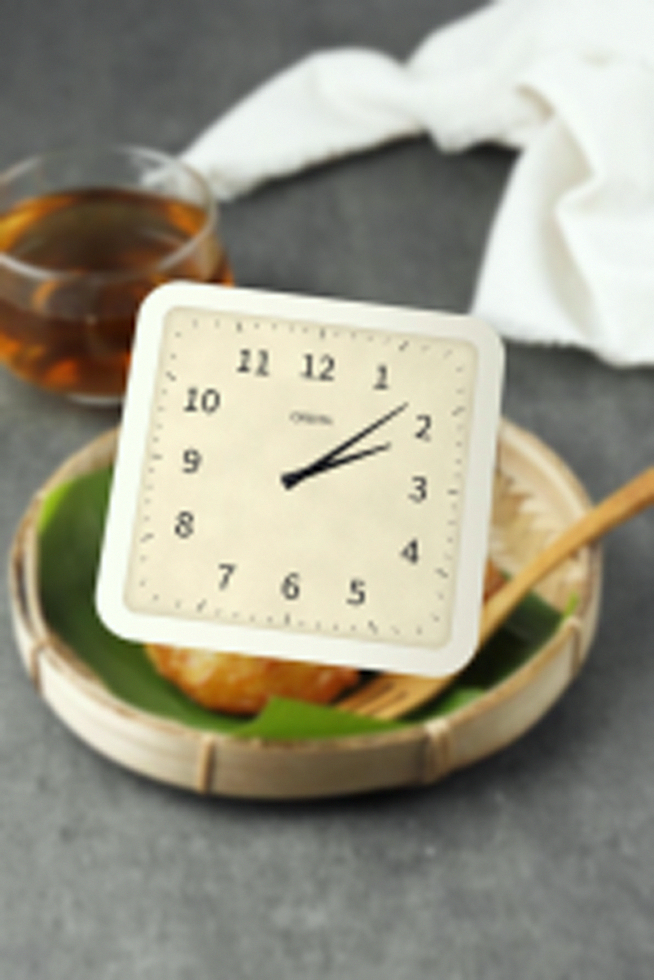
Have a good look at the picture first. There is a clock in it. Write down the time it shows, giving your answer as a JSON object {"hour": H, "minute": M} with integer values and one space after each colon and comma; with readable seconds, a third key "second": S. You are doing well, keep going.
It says {"hour": 2, "minute": 8}
